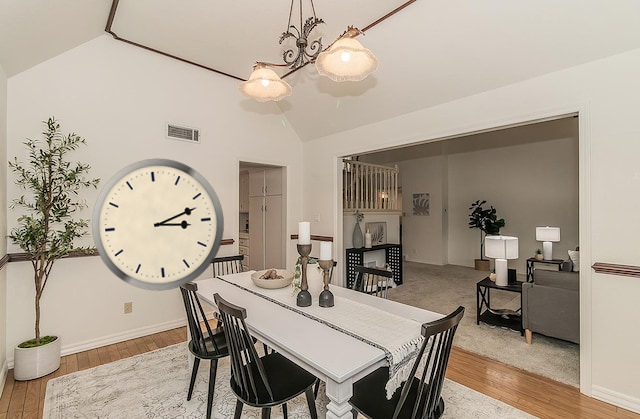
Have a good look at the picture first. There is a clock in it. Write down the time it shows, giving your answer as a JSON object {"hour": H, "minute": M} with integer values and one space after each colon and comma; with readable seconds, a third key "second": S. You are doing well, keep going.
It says {"hour": 3, "minute": 12}
